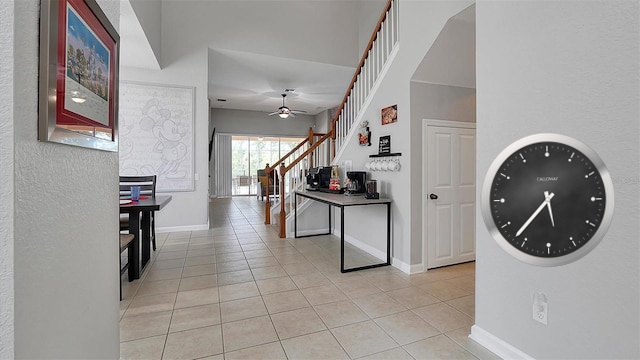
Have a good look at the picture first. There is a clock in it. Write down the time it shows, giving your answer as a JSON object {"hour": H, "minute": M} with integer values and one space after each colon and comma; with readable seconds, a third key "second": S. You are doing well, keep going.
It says {"hour": 5, "minute": 37}
